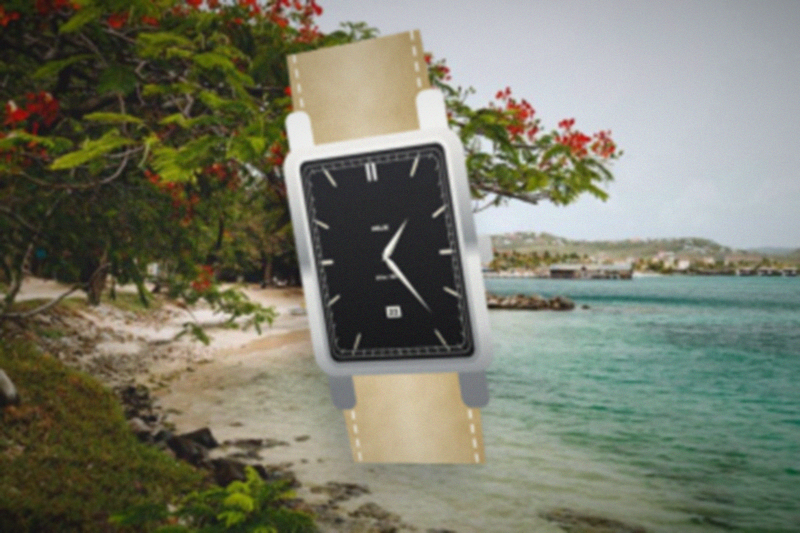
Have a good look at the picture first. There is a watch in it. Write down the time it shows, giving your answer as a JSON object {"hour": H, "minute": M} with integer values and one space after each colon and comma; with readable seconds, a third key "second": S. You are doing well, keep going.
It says {"hour": 1, "minute": 24}
